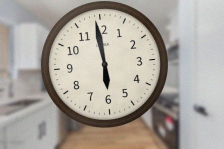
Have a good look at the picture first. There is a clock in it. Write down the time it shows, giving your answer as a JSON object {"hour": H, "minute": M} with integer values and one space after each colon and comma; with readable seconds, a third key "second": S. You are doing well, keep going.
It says {"hour": 5, "minute": 59}
